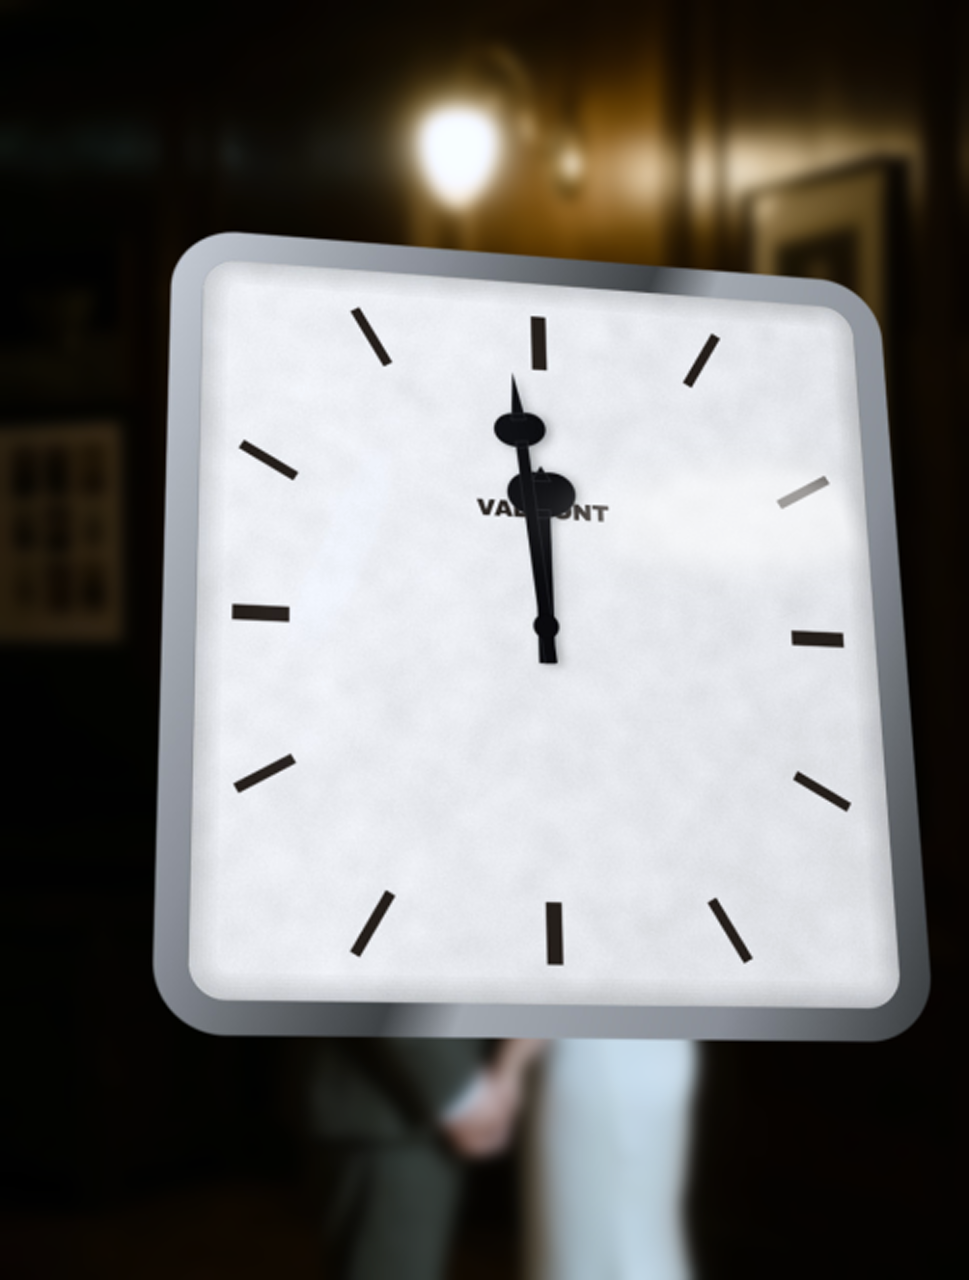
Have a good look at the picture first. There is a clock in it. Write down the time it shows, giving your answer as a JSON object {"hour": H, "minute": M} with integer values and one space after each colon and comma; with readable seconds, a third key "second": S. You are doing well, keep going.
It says {"hour": 11, "minute": 59}
